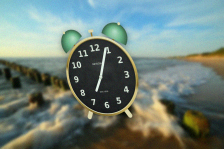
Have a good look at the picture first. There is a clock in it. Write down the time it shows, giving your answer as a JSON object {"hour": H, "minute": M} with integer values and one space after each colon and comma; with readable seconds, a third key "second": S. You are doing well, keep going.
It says {"hour": 7, "minute": 4}
